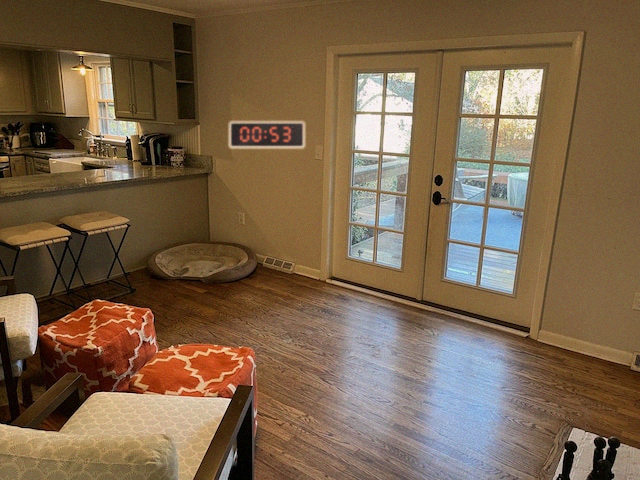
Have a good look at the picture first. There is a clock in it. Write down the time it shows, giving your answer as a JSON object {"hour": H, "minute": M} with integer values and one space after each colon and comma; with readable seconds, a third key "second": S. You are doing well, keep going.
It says {"hour": 0, "minute": 53}
